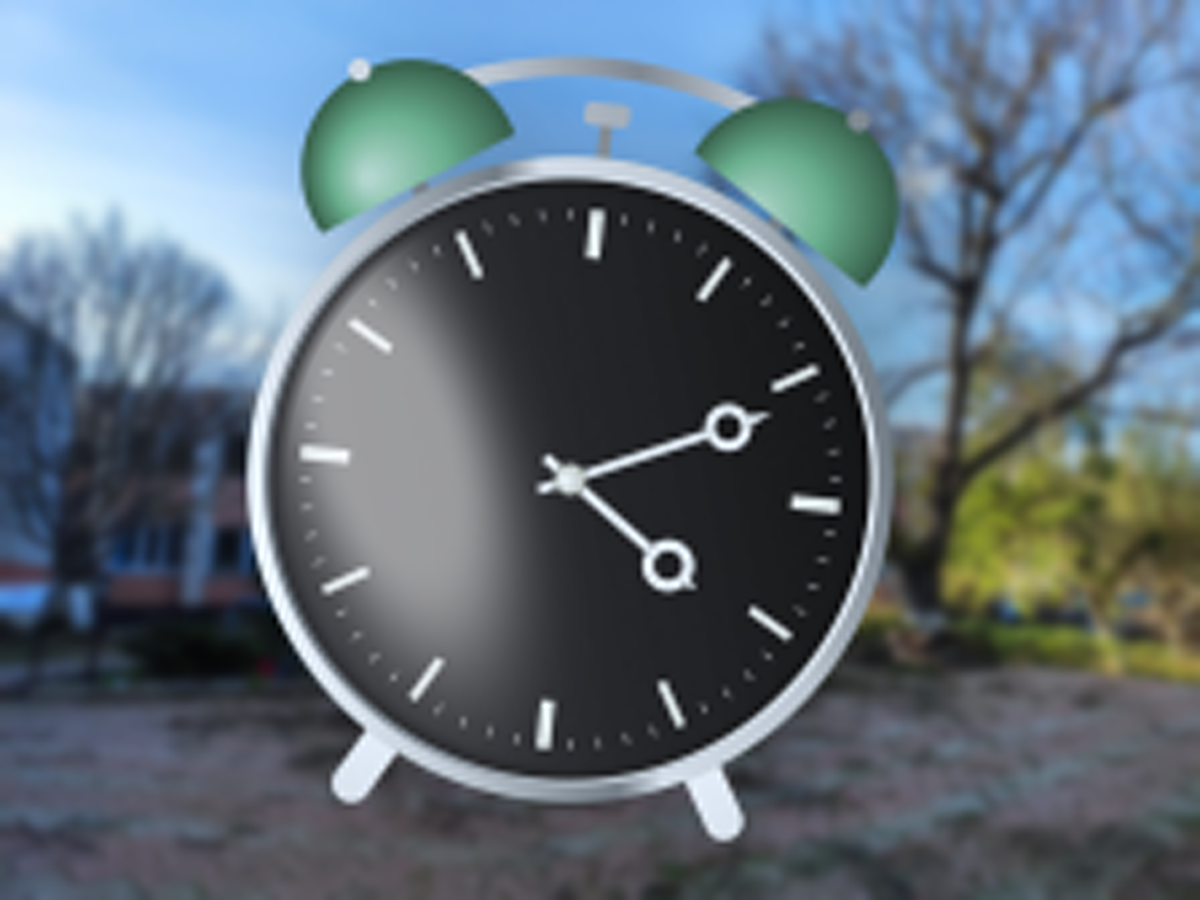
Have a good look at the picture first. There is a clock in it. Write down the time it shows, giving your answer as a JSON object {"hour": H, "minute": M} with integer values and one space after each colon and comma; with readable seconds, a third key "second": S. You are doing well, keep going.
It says {"hour": 4, "minute": 11}
